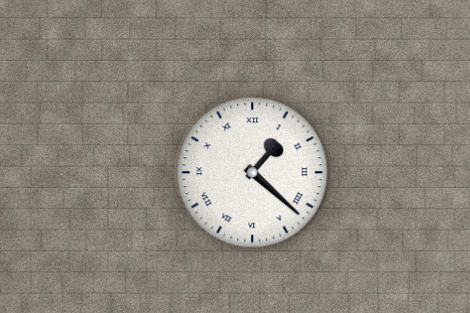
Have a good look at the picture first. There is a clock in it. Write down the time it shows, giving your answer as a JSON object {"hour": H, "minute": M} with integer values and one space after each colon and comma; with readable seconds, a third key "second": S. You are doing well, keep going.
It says {"hour": 1, "minute": 22}
